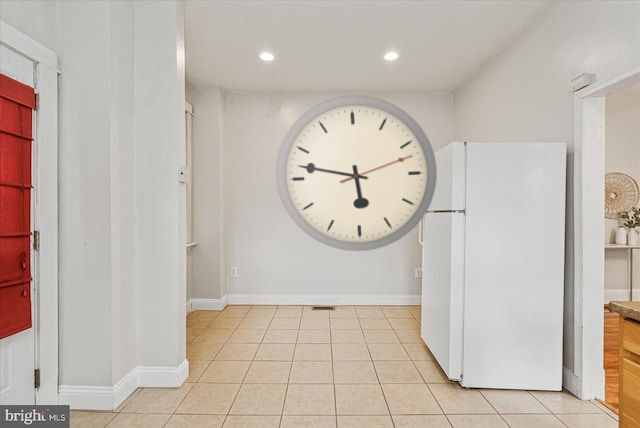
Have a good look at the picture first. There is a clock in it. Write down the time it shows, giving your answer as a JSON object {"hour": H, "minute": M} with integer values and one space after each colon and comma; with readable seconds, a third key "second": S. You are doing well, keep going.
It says {"hour": 5, "minute": 47, "second": 12}
